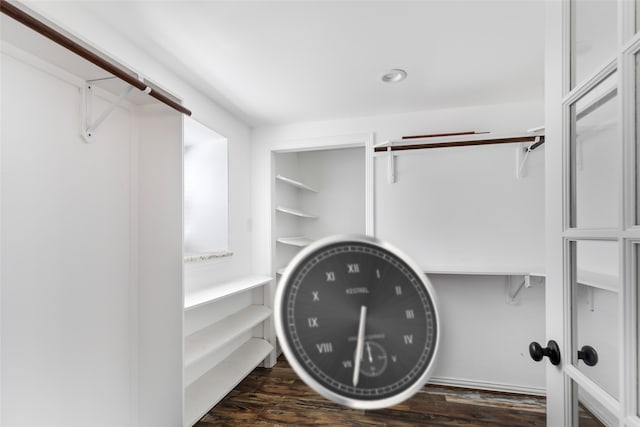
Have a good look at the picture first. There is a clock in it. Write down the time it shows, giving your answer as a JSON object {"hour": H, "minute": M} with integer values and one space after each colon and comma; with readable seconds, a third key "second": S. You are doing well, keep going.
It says {"hour": 6, "minute": 33}
